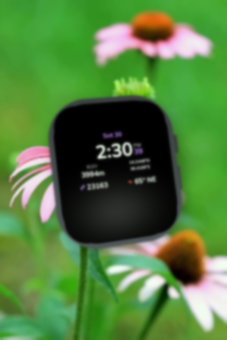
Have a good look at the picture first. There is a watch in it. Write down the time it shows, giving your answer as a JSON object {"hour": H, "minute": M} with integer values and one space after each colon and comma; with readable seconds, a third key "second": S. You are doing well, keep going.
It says {"hour": 2, "minute": 30}
